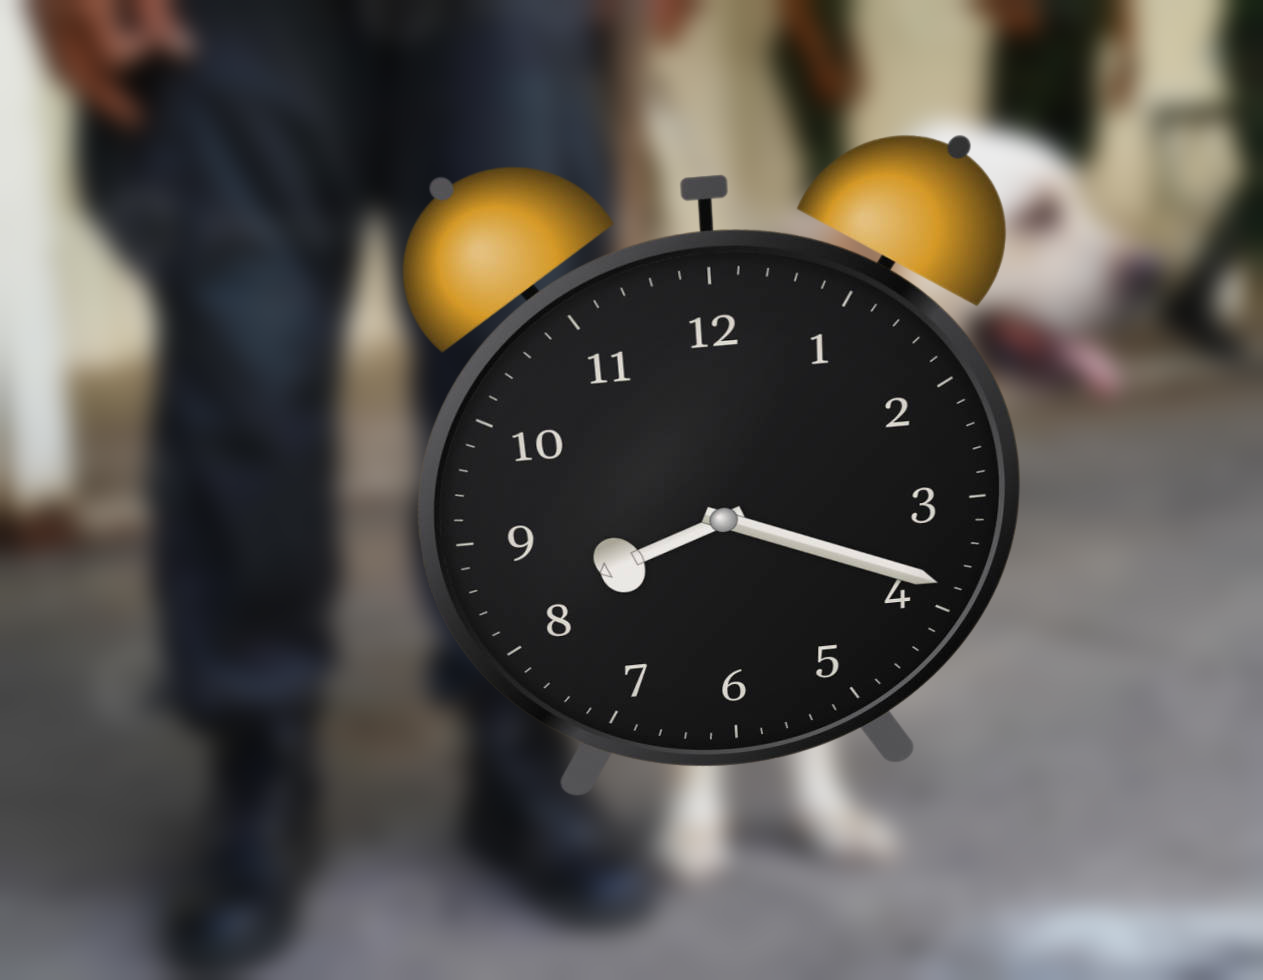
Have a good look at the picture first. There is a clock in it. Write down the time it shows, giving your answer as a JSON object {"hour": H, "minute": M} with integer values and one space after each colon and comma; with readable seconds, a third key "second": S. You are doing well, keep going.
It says {"hour": 8, "minute": 19}
